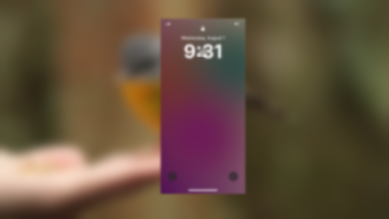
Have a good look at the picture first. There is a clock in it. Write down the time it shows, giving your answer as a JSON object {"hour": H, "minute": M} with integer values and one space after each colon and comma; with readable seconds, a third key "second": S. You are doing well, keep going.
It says {"hour": 9, "minute": 31}
